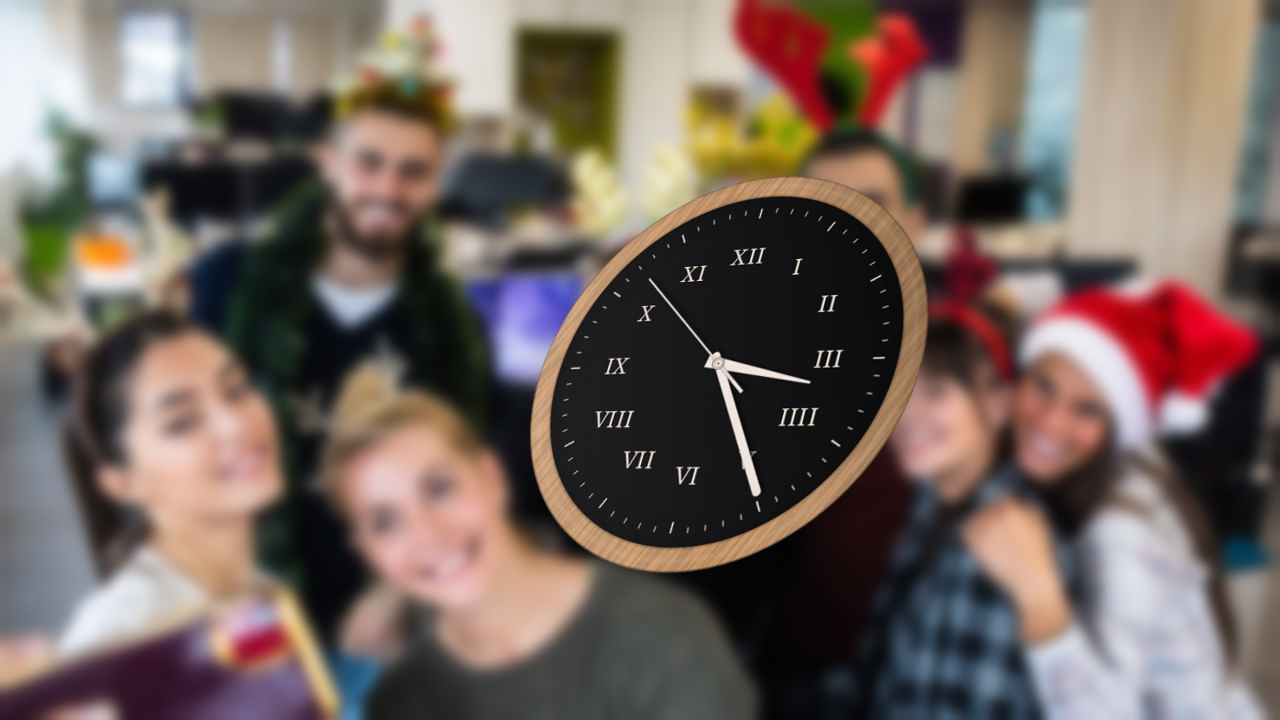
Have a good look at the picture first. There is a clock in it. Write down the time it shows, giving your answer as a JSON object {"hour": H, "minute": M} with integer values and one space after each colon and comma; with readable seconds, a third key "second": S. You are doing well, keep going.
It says {"hour": 3, "minute": 24, "second": 52}
